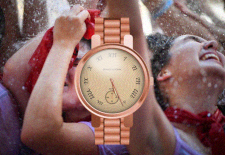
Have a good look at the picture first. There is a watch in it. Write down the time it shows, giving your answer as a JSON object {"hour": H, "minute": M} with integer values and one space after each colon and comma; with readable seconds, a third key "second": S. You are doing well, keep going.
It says {"hour": 5, "minute": 26}
